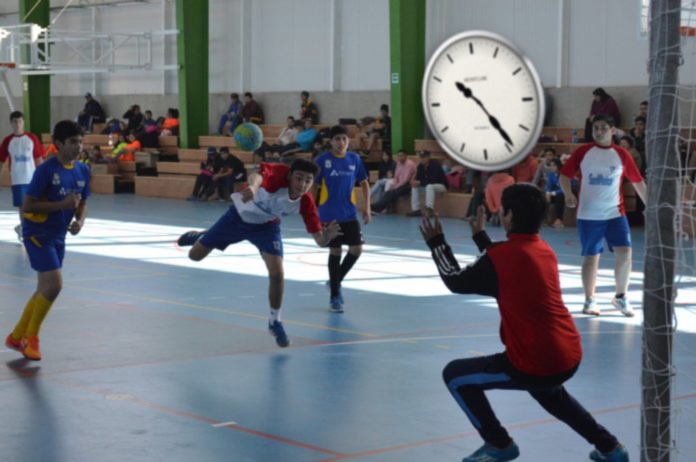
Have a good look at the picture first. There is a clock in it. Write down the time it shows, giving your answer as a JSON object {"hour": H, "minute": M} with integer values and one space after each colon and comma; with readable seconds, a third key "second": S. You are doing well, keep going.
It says {"hour": 10, "minute": 24}
